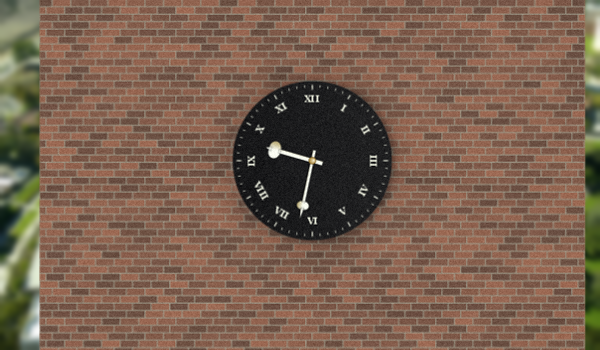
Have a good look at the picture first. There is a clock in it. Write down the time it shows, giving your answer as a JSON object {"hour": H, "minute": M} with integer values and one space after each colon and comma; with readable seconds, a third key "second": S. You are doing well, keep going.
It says {"hour": 9, "minute": 32}
